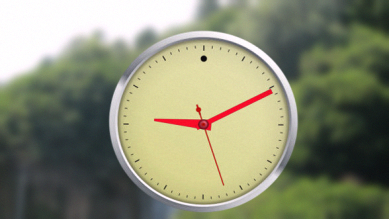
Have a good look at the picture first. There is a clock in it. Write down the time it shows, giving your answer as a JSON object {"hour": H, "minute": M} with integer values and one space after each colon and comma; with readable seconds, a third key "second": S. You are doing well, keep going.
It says {"hour": 9, "minute": 10, "second": 27}
